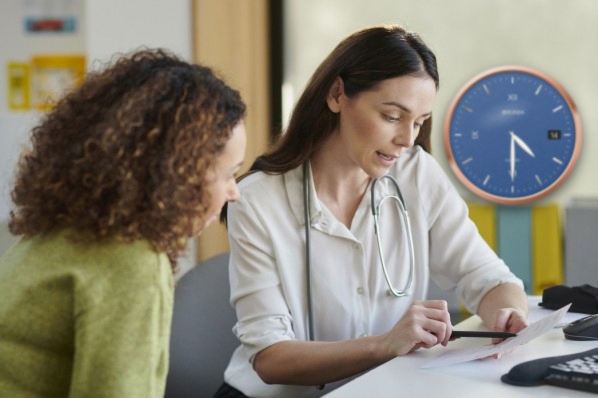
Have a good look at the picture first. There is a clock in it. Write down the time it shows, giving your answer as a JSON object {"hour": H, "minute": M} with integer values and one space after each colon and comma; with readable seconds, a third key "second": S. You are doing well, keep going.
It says {"hour": 4, "minute": 30}
